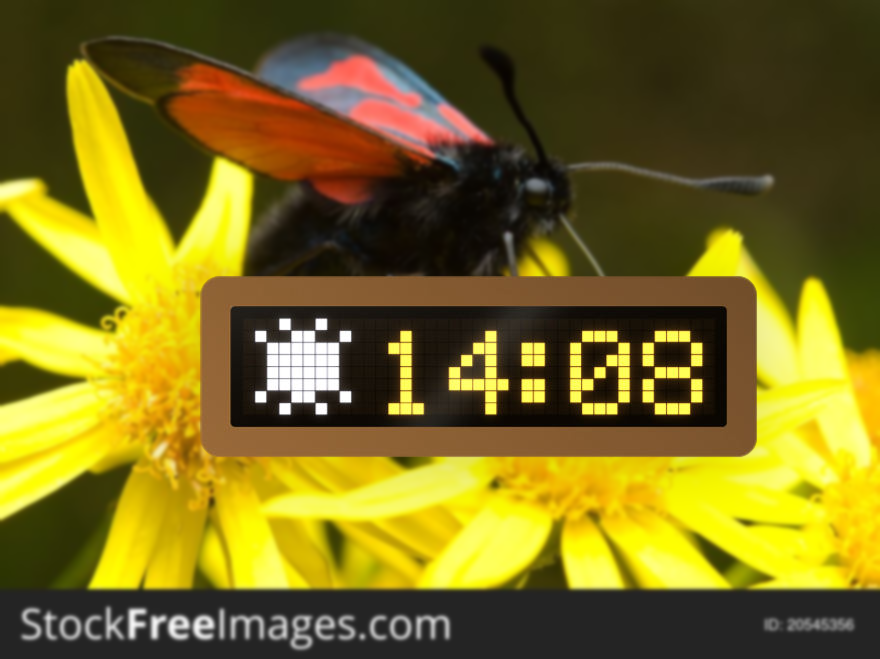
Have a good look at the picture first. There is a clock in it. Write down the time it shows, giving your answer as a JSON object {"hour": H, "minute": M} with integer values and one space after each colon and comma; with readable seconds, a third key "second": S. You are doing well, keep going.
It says {"hour": 14, "minute": 8}
